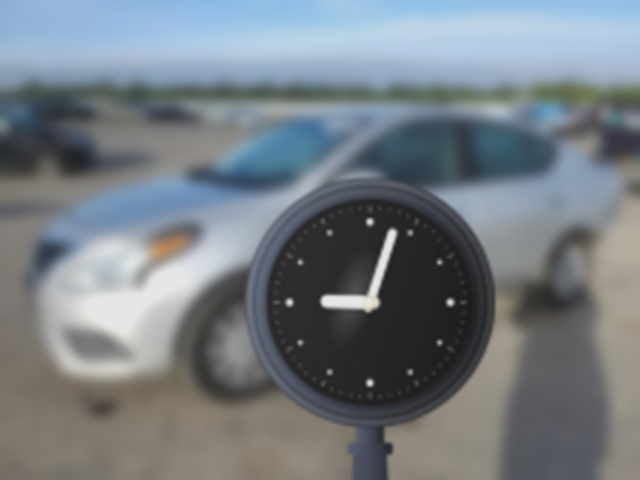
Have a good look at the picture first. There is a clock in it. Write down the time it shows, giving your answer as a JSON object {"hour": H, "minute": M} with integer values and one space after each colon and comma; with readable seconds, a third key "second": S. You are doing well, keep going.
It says {"hour": 9, "minute": 3}
